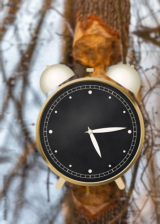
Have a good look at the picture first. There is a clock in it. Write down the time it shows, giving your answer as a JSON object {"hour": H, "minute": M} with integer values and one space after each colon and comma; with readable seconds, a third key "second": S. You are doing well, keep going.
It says {"hour": 5, "minute": 14}
